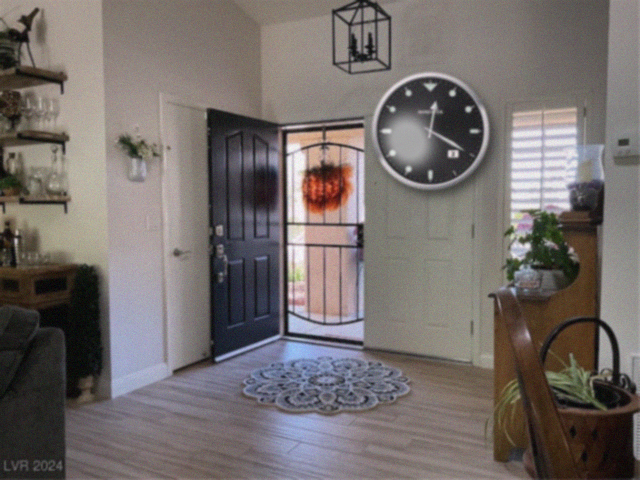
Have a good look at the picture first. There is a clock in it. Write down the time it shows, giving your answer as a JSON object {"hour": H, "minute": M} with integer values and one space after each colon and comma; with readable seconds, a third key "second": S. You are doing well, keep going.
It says {"hour": 12, "minute": 20}
